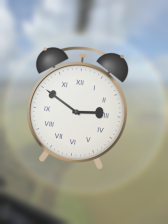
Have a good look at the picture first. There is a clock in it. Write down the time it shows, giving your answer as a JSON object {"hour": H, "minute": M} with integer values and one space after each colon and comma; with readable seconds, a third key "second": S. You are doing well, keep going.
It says {"hour": 2, "minute": 50}
